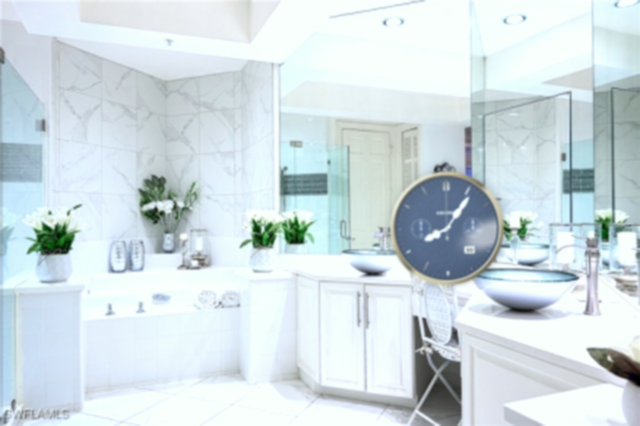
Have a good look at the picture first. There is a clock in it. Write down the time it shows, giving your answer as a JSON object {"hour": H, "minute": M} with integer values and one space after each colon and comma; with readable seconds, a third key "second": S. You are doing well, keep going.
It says {"hour": 8, "minute": 6}
